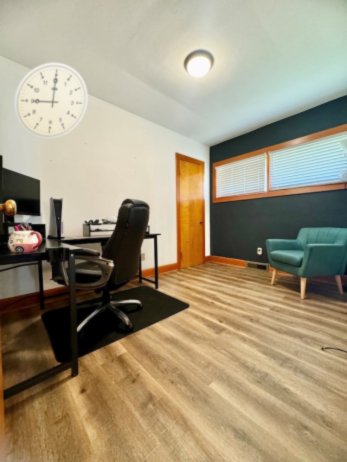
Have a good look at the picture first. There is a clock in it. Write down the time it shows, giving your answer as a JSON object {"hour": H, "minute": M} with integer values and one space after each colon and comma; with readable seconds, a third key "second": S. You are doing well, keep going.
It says {"hour": 9, "minute": 0}
